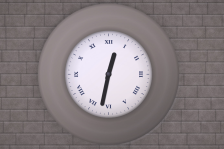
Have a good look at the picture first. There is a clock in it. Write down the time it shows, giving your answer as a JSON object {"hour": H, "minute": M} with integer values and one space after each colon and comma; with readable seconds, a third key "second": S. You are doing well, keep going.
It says {"hour": 12, "minute": 32}
